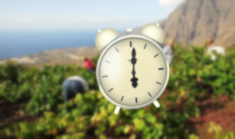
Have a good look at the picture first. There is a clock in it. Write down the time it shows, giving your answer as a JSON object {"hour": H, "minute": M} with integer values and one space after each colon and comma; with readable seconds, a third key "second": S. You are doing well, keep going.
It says {"hour": 6, "minute": 1}
